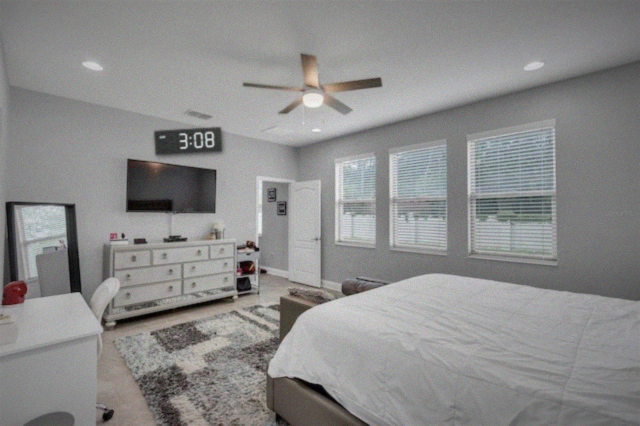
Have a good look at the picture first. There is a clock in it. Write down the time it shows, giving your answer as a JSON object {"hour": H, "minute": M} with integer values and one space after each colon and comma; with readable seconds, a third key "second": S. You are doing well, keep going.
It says {"hour": 3, "minute": 8}
